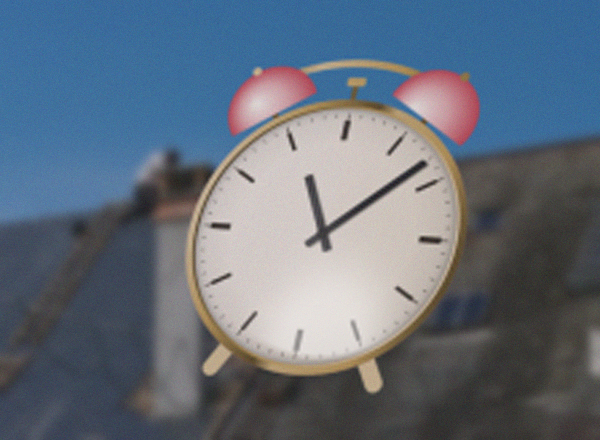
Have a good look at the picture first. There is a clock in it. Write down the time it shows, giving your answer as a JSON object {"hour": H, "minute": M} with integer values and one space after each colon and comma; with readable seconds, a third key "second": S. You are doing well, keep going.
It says {"hour": 11, "minute": 8}
